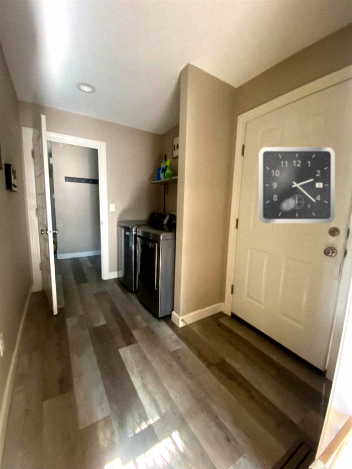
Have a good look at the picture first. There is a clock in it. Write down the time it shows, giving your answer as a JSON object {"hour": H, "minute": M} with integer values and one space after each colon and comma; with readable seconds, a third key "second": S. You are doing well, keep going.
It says {"hour": 2, "minute": 22}
